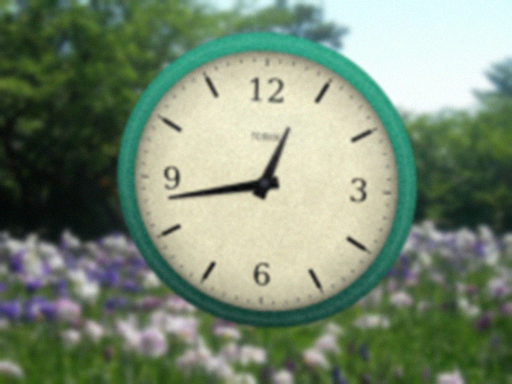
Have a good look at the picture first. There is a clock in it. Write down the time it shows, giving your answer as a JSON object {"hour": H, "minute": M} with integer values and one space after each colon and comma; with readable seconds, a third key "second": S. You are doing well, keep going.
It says {"hour": 12, "minute": 43}
